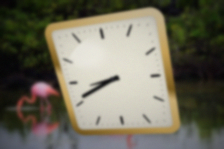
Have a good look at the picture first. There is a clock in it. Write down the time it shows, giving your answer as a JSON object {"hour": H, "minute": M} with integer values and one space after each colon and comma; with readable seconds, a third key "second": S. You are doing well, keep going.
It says {"hour": 8, "minute": 41}
